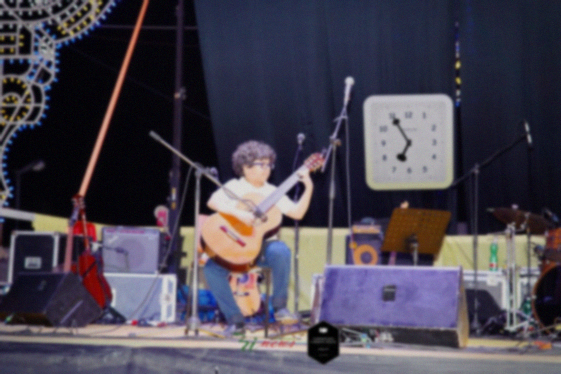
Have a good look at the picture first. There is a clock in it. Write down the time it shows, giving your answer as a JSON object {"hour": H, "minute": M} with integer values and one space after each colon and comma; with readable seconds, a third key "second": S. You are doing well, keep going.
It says {"hour": 6, "minute": 55}
